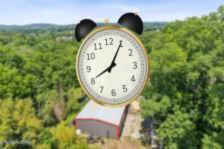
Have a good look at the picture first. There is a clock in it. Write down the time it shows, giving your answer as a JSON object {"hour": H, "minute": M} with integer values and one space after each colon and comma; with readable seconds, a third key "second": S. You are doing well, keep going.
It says {"hour": 8, "minute": 5}
